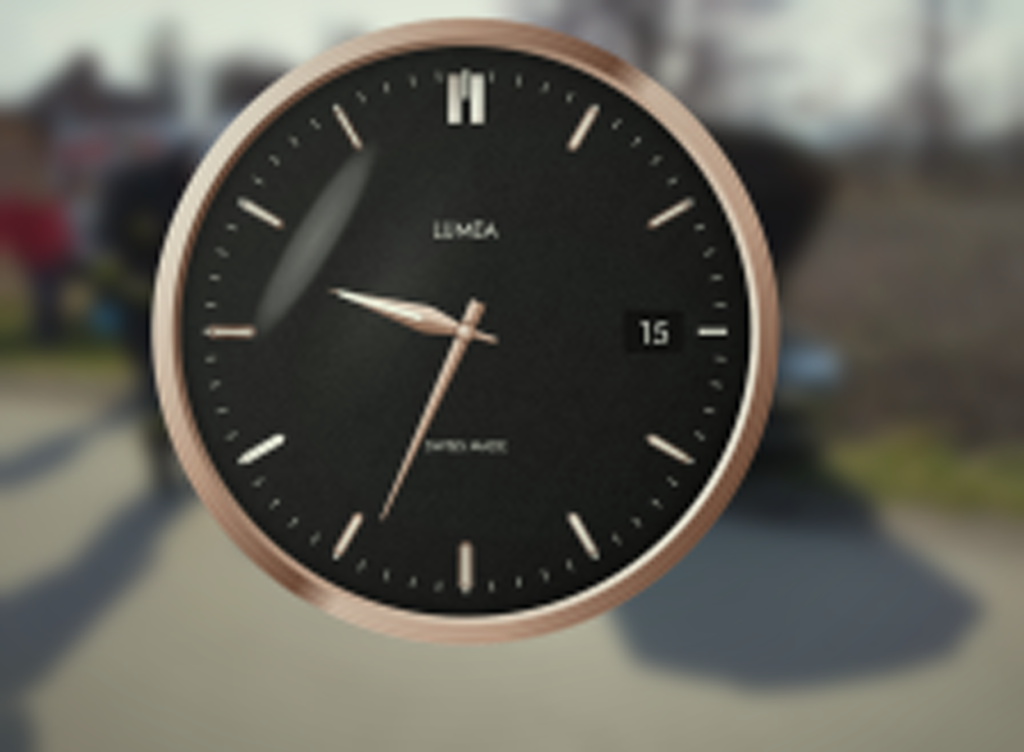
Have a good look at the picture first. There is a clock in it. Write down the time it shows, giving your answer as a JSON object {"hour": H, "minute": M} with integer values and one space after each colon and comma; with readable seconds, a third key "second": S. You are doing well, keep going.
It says {"hour": 9, "minute": 34}
